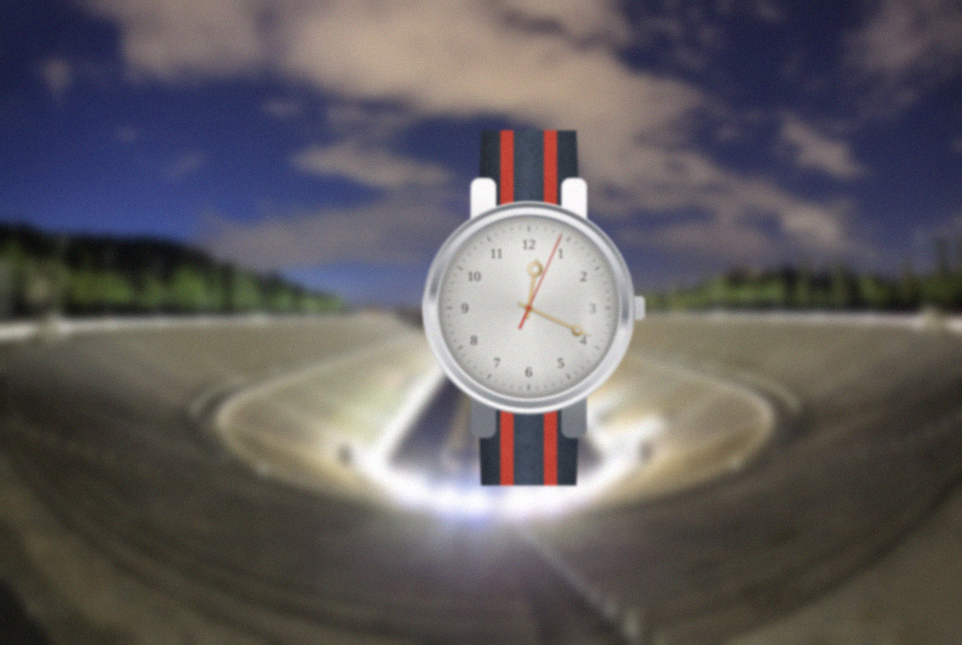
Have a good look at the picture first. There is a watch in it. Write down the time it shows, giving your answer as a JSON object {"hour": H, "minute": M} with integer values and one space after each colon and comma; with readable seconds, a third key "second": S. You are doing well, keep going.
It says {"hour": 12, "minute": 19, "second": 4}
